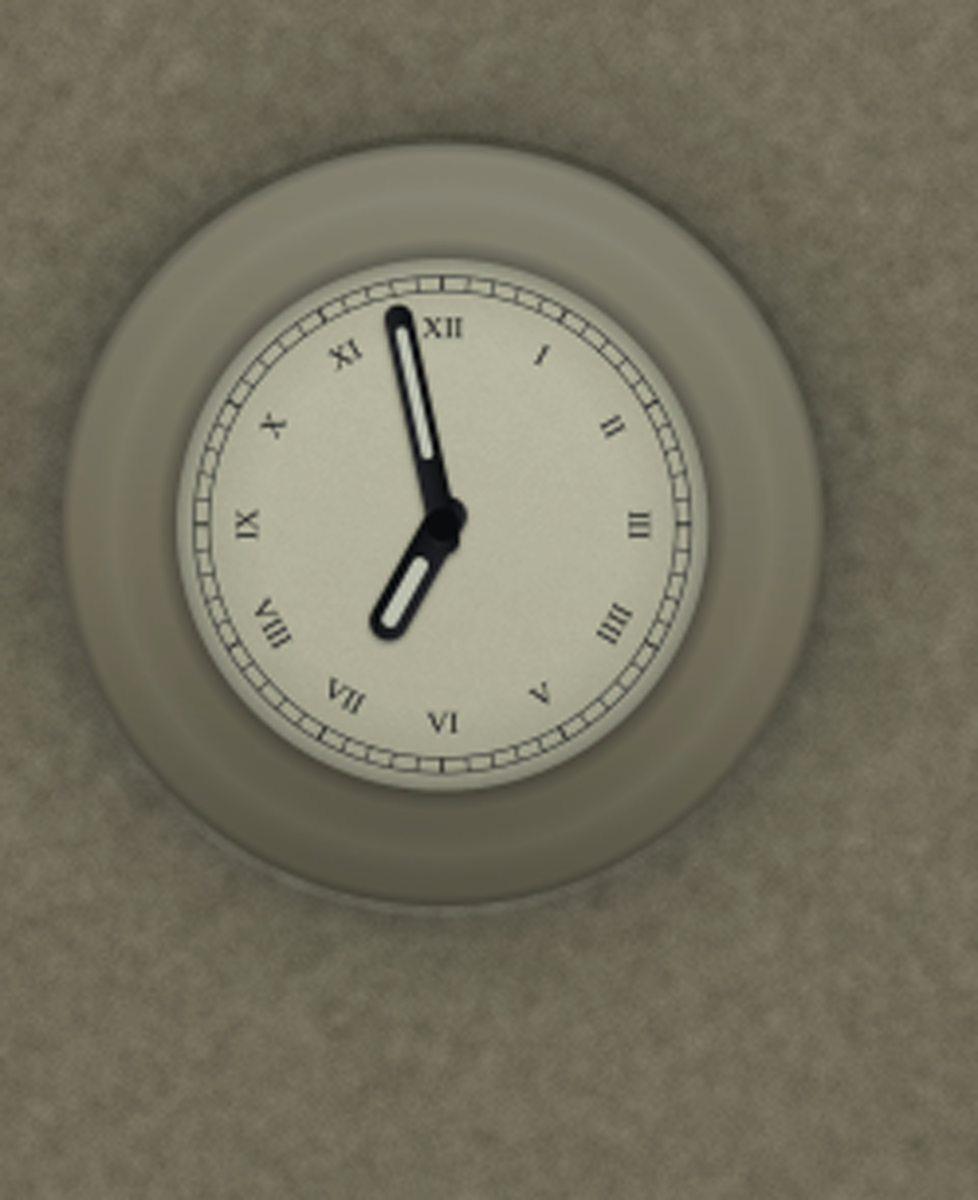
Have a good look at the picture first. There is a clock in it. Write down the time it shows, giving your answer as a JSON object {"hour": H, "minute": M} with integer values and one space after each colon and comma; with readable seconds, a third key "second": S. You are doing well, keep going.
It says {"hour": 6, "minute": 58}
